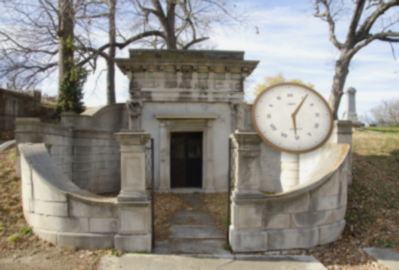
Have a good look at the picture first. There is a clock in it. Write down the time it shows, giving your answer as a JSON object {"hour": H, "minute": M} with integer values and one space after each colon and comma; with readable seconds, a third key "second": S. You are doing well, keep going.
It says {"hour": 6, "minute": 6}
